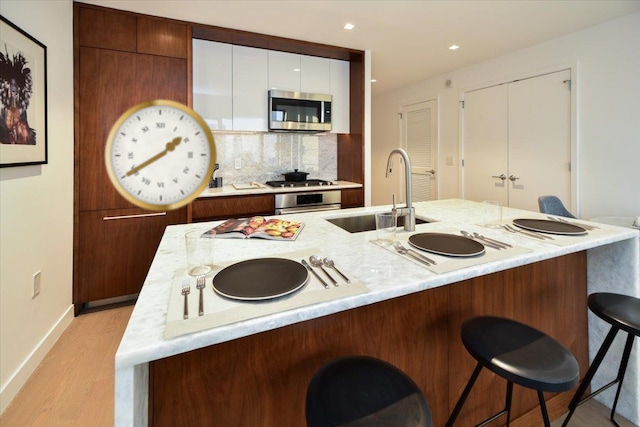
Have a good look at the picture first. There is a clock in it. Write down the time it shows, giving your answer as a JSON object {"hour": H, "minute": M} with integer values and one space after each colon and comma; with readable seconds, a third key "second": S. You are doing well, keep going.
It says {"hour": 1, "minute": 40}
